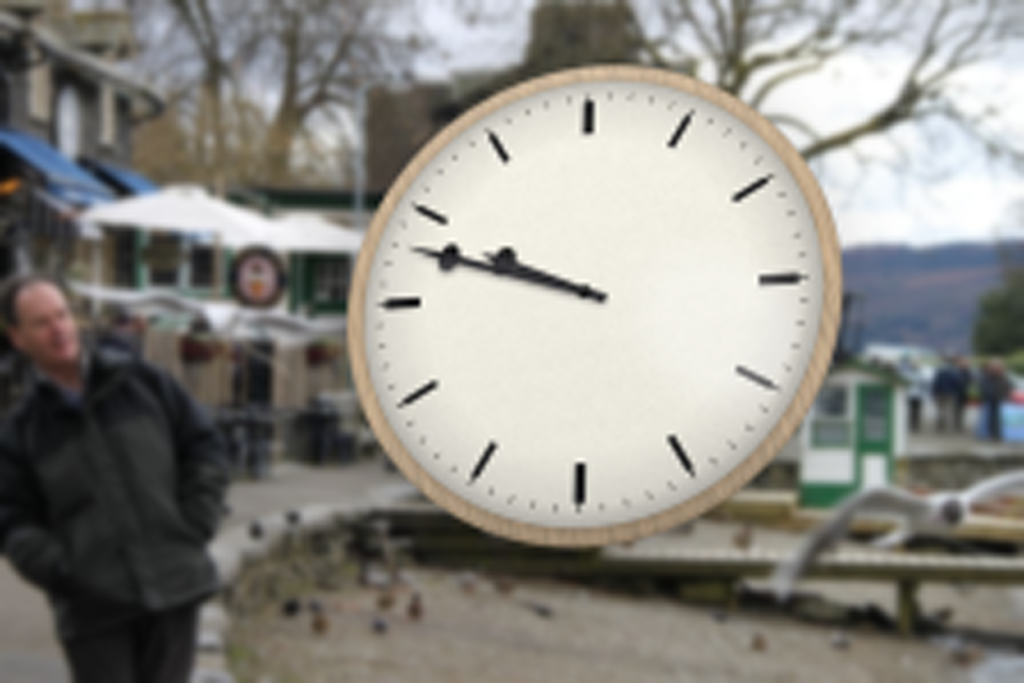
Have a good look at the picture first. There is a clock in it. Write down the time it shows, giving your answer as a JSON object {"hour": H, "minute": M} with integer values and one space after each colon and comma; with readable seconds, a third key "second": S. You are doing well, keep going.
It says {"hour": 9, "minute": 48}
